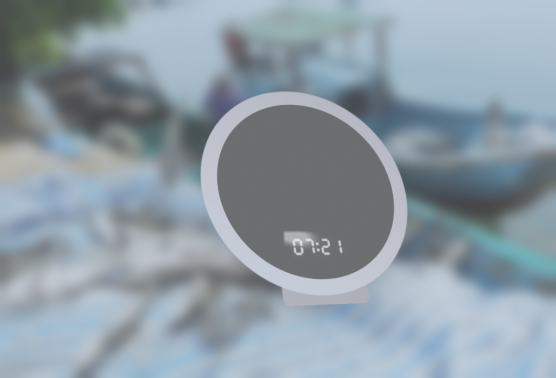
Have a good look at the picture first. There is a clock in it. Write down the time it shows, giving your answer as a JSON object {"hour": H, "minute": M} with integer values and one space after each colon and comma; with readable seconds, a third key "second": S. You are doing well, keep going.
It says {"hour": 7, "minute": 21}
